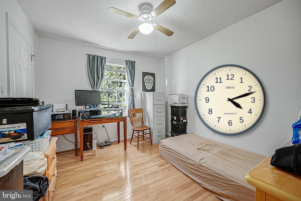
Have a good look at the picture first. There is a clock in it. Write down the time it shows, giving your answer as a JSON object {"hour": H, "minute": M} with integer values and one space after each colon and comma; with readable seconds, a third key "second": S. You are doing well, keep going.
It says {"hour": 4, "minute": 12}
